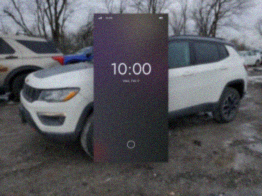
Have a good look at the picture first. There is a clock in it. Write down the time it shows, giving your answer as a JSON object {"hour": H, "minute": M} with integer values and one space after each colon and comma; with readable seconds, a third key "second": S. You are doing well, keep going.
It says {"hour": 10, "minute": 0}
